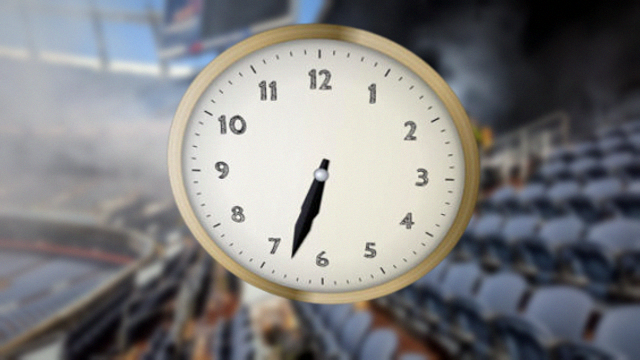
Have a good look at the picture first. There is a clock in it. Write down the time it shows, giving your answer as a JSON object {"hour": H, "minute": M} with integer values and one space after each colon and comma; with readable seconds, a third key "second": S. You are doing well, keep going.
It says {"hour": 6, "minute": 33}
